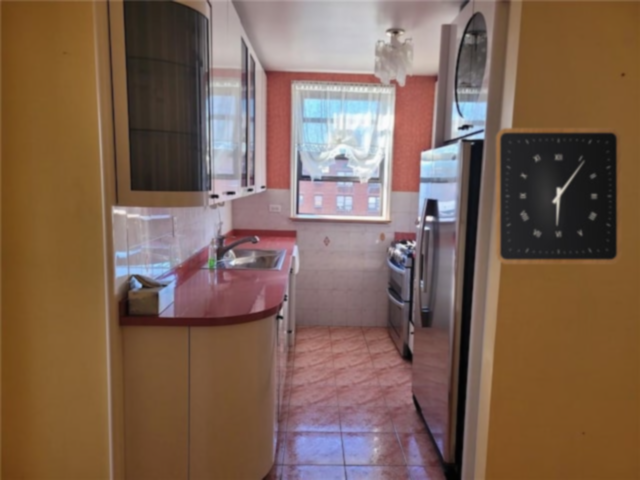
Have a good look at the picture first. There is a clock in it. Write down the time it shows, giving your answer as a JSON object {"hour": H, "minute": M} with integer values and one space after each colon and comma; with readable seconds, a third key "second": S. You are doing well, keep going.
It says {"hour": 6, "minute": 6}
